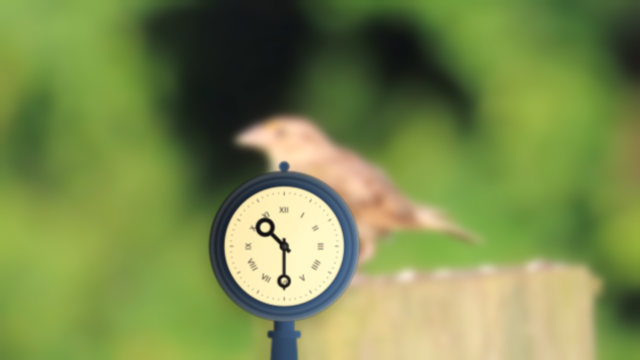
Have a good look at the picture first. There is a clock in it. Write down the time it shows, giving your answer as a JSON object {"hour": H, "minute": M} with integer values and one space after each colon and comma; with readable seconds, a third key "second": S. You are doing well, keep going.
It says {"hour": 10, "minute": 30}
